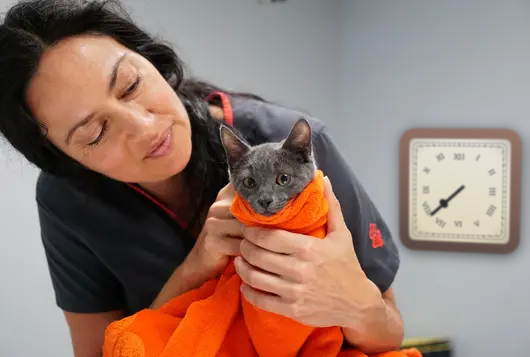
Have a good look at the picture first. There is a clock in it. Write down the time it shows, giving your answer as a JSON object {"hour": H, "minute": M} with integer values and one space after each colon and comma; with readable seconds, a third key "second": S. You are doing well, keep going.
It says {"hour": 7, "minute": 38}
